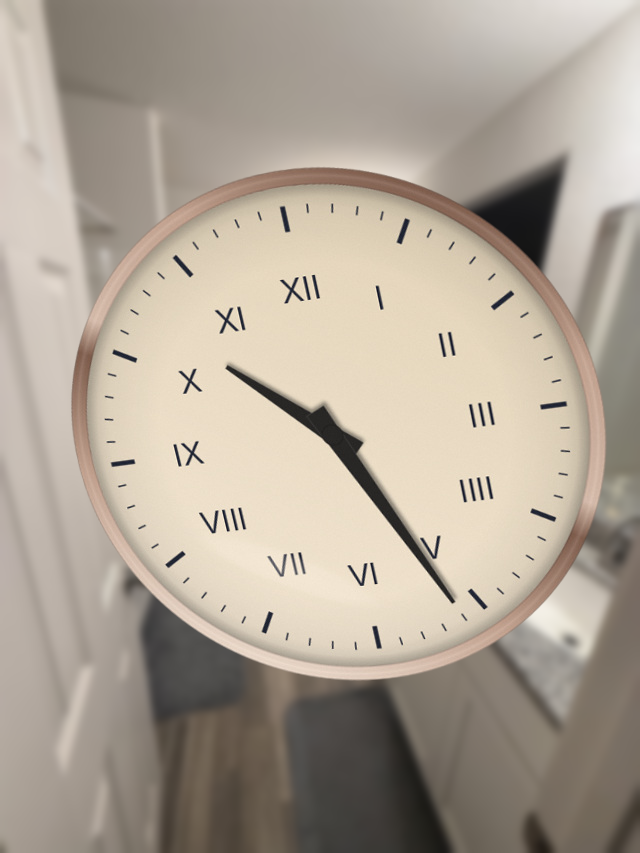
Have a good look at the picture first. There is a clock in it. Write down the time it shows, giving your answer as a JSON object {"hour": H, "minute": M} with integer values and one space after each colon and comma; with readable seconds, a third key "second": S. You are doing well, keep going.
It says {"hour": 10, "minute": 26}
